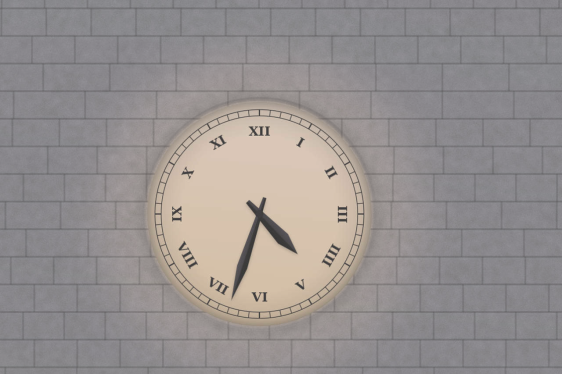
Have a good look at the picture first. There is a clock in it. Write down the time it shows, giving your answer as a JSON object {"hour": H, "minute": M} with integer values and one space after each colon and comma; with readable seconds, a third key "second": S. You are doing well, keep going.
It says {"hour": 4, "minute": 33}
